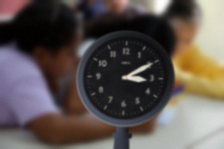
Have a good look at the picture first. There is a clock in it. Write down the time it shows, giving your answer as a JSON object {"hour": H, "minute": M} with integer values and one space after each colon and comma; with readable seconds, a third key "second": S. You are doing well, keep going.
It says {"hour": 3, "minute": 10}
